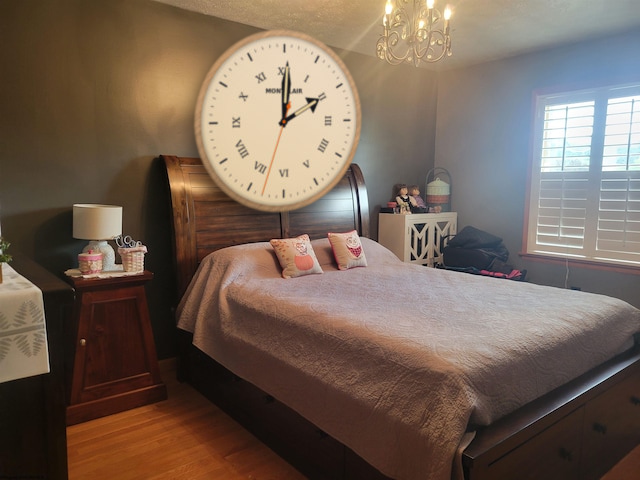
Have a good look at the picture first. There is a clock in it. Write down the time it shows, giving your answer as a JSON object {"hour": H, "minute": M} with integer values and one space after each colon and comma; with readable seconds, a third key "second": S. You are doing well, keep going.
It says {"hour": 2, "minute": 0, "second": 33}
